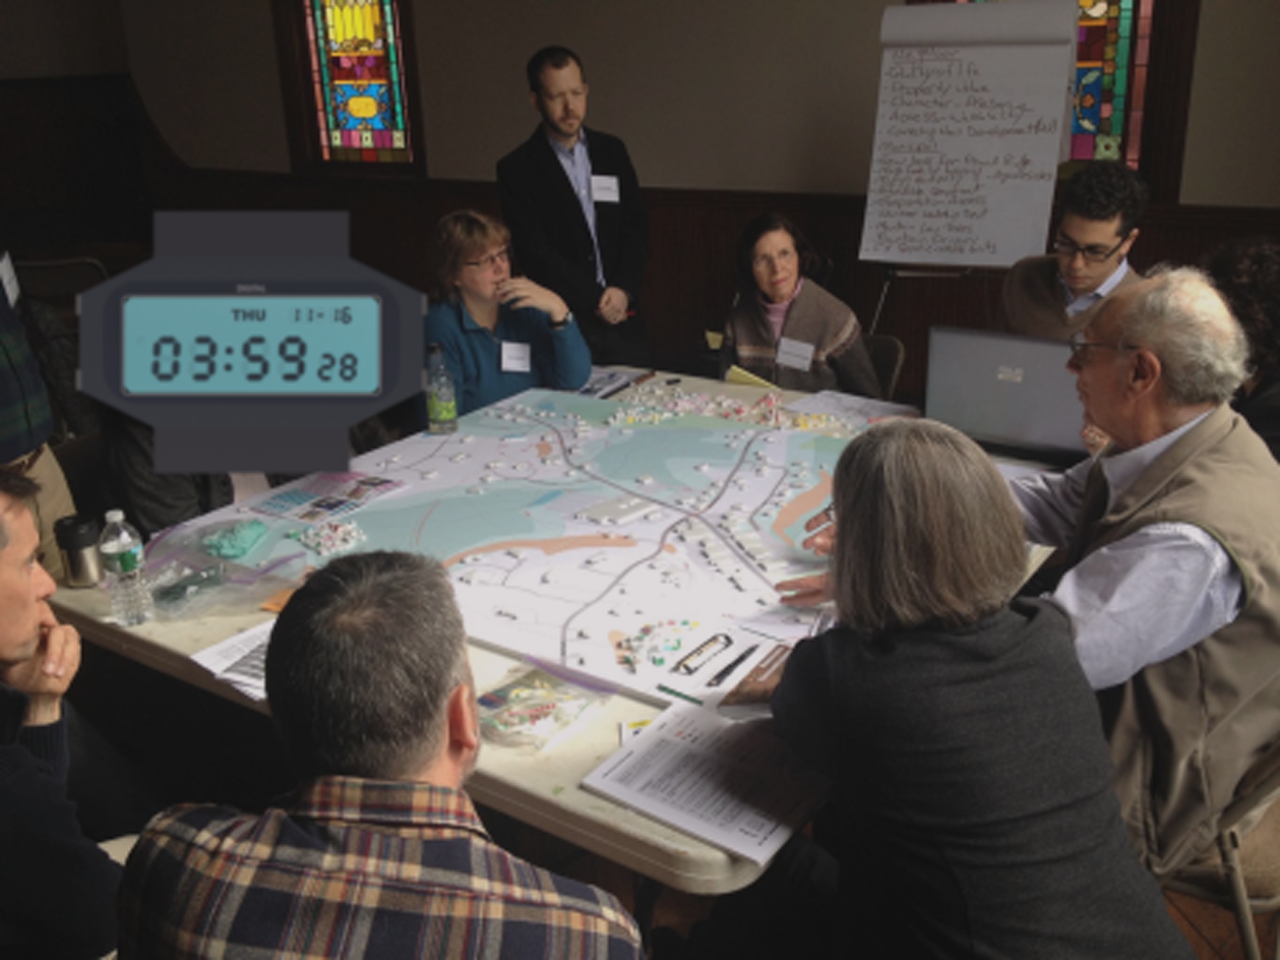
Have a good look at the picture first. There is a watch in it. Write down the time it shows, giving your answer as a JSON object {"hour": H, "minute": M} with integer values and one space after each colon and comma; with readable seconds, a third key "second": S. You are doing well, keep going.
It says {"hour": 3, "minute": 59, "second": 28}
